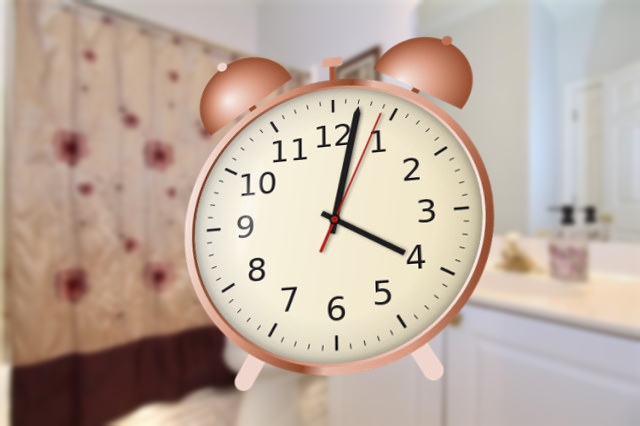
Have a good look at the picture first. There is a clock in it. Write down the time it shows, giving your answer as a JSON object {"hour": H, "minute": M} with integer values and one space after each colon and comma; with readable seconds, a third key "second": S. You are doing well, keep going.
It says {"hour": 4, "minute": 2, "second": 4}
